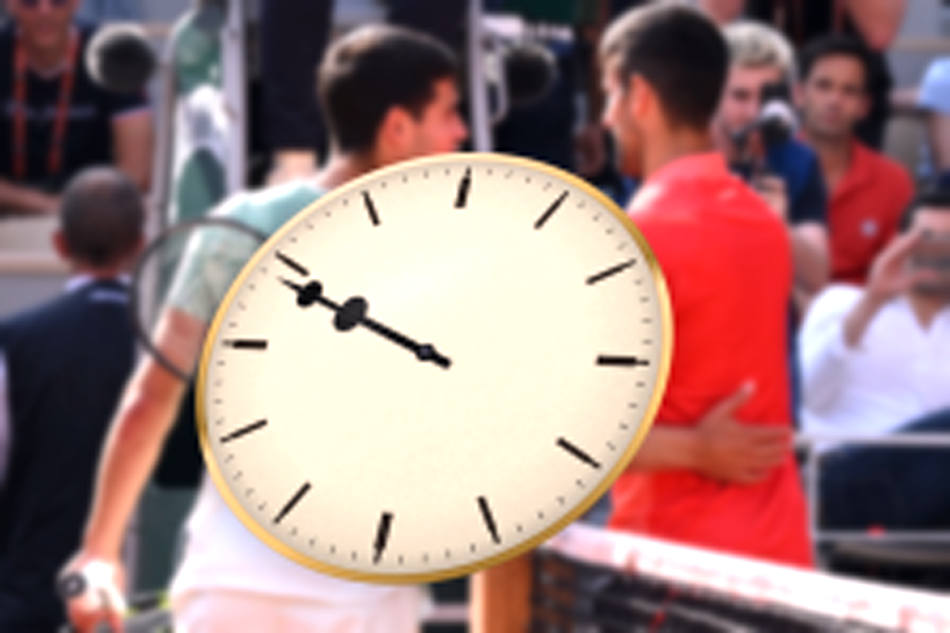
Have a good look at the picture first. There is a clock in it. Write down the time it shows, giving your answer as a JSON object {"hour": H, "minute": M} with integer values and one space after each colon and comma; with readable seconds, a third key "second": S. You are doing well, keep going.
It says {"hour": 9, "minute": 49}
